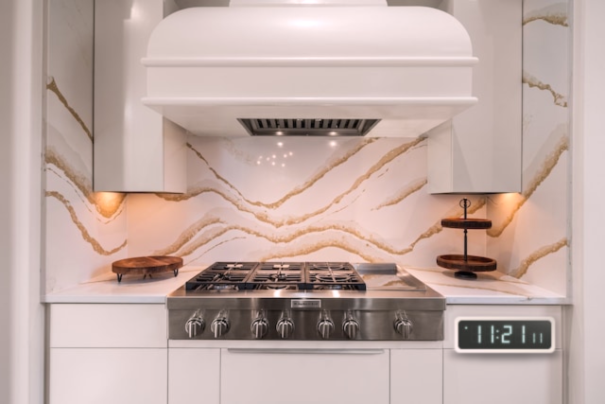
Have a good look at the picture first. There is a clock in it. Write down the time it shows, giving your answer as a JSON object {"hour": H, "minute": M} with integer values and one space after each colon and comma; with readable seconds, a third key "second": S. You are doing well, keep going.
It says {"hour": 11, "minute": 21}
